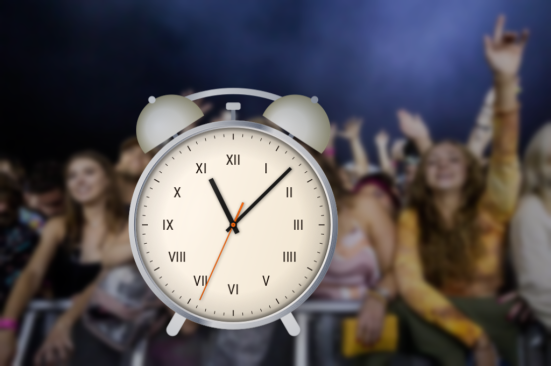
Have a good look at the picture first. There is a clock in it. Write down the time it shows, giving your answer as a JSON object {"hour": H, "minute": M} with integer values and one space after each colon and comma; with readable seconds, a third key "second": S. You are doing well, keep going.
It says {"hour": 11, "minute": 7, "second": 34}
